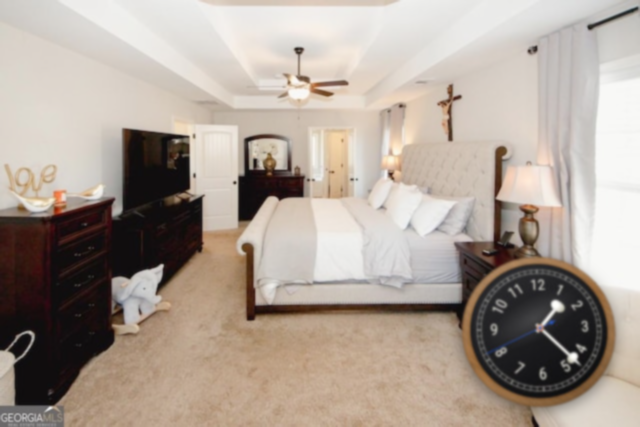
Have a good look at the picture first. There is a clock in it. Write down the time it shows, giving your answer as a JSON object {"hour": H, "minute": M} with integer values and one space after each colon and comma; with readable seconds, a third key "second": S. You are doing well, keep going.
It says {"hour": 1, "minute": 22, "second": 41}
